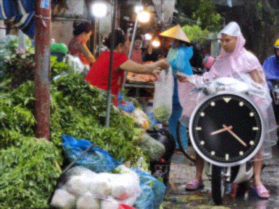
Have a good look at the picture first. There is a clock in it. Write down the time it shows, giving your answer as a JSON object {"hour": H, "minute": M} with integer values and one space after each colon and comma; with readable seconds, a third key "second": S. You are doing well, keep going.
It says {"hour": 8, "minute": 22}
